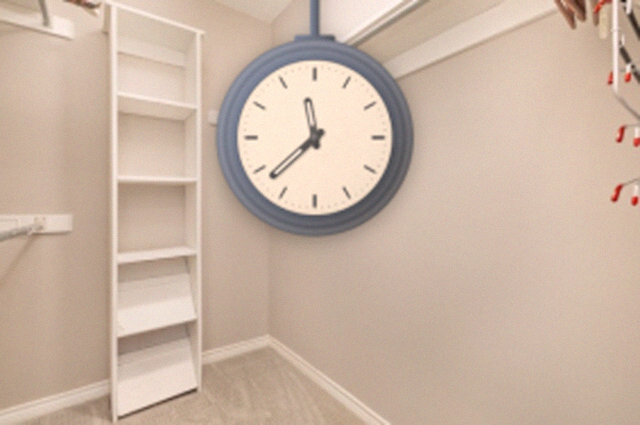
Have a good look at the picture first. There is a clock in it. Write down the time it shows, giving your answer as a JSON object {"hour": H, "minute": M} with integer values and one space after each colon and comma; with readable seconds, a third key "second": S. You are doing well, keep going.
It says {"hour": 11, "minute": 38}
